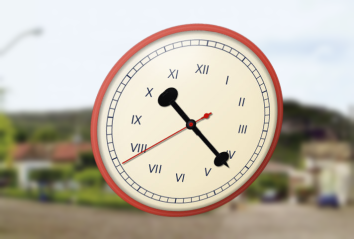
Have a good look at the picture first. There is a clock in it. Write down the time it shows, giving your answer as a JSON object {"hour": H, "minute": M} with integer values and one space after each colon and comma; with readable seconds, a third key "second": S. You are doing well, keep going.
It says {"hour": 10, "minute": 21, "second": 39}
